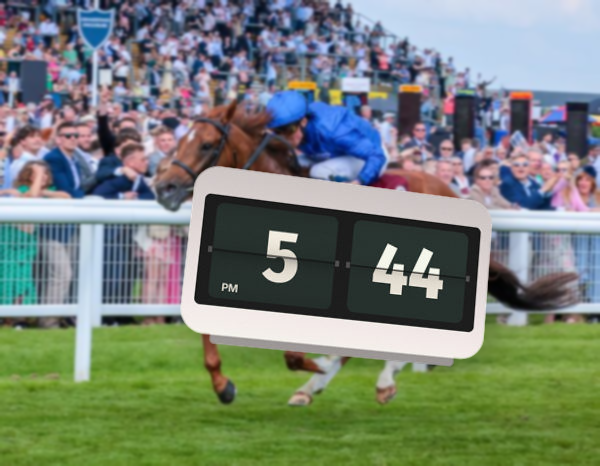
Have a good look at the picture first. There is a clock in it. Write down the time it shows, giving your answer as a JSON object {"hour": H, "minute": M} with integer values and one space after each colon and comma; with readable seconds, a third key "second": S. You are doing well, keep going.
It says {"hour": 5, "minute": 44}
